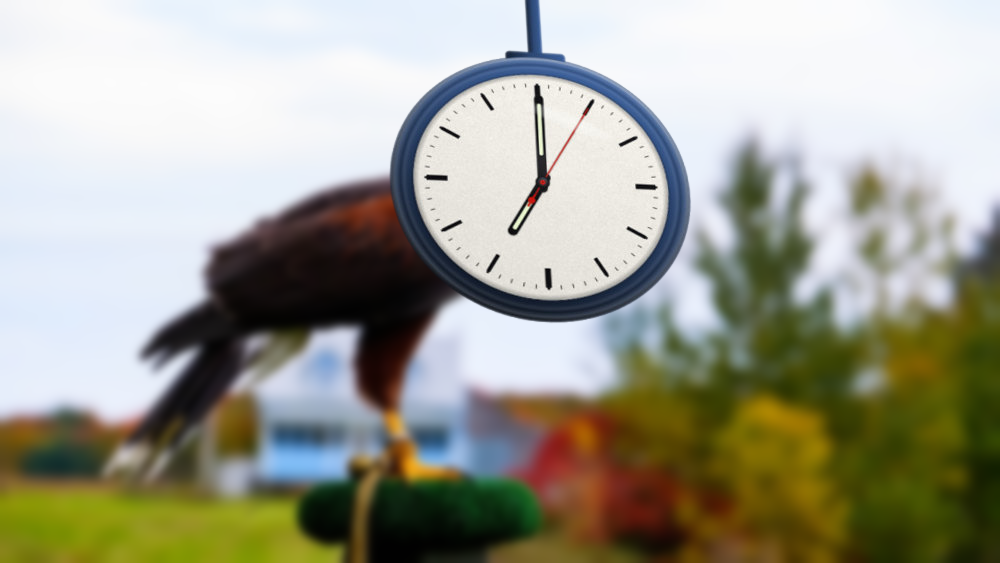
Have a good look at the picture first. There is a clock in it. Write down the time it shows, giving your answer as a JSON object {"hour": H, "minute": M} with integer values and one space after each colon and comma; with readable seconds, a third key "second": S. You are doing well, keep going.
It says {"hour": 7, "minute": 0, "second": 5}
